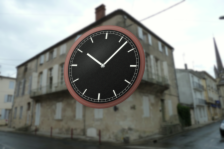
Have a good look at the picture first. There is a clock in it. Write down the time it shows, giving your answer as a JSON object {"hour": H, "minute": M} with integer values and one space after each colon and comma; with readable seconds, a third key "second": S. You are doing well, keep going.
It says {"hour": 10, "minute": 7}
